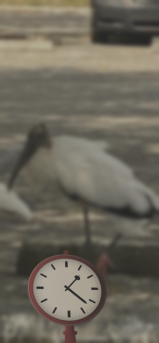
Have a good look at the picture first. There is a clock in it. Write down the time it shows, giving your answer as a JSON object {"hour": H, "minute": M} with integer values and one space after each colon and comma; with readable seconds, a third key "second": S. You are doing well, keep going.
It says {"hour": 1, "minute": 22}
